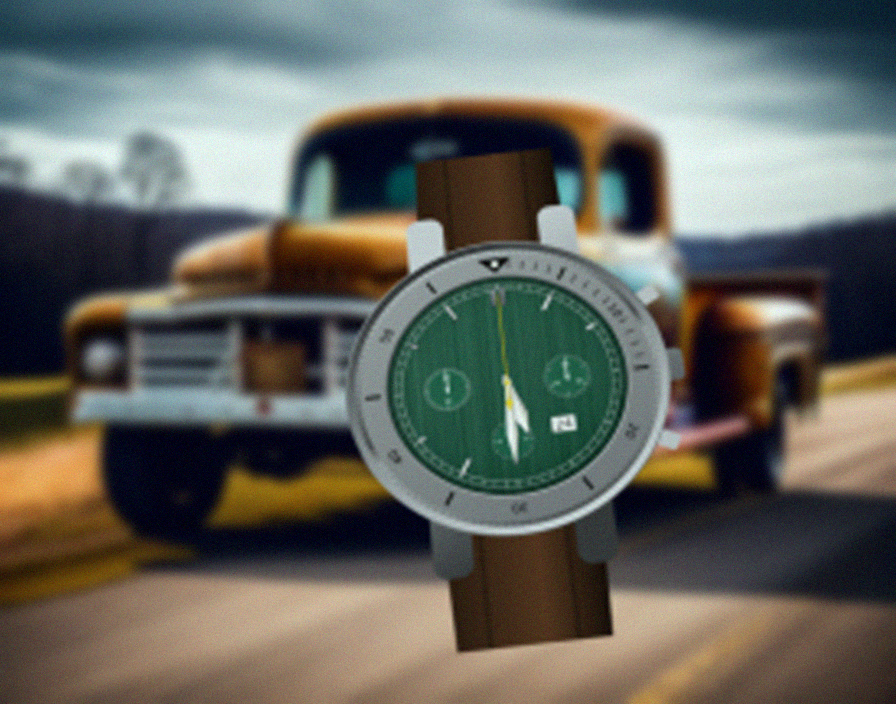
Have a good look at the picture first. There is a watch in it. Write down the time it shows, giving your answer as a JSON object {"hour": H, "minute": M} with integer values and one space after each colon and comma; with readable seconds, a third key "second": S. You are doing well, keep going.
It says {"hour": 5, "minute": 30}
